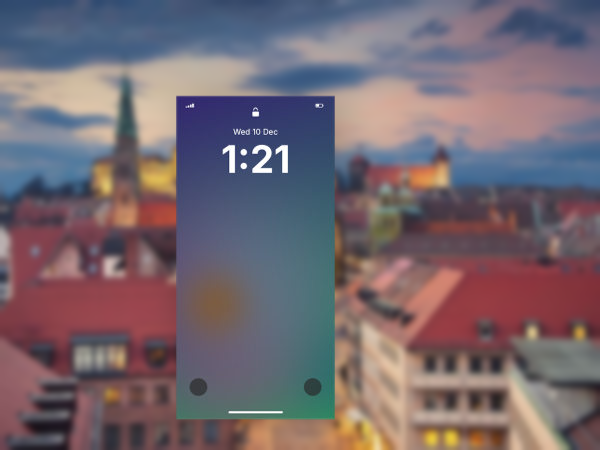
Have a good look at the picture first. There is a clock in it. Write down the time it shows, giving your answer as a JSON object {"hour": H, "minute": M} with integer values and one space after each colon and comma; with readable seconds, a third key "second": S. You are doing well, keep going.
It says {"hour": 1, "minute": 21}
